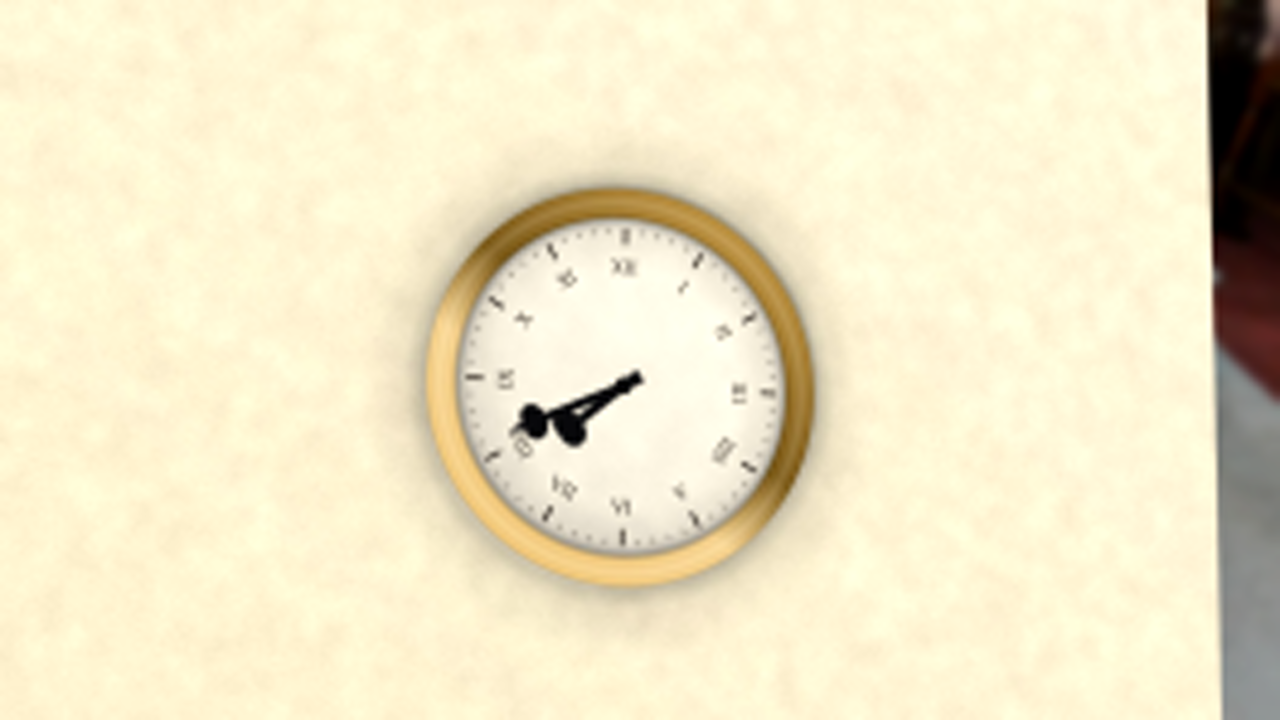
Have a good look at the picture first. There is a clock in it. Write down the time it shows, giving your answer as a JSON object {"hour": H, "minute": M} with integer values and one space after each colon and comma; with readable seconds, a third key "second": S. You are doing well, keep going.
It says {"hour": 7, "minute": 41}
